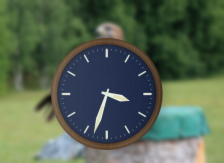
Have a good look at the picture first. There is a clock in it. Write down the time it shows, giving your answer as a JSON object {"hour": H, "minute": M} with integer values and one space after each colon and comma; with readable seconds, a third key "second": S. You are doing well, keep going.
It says {"hour": 3, "minute": 33}
